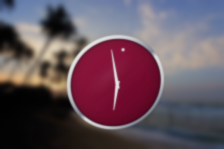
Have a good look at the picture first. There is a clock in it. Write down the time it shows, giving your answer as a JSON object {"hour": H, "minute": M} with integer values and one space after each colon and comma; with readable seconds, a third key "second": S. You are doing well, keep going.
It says {"hour": 5, "minute": 57}
